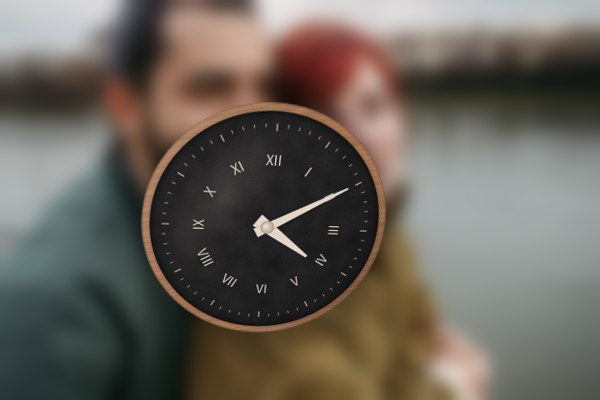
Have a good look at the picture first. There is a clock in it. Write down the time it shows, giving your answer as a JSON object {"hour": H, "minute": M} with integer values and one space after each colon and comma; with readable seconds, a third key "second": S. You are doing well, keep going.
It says {"hour": 4, "minute": 10}
